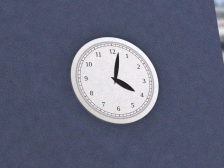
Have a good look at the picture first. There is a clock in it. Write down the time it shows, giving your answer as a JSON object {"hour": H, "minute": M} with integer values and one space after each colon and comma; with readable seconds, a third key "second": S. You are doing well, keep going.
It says {"hour": 4, "minute": 2}
